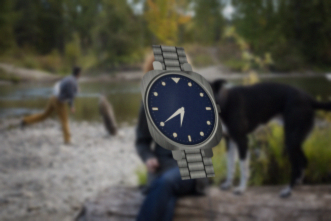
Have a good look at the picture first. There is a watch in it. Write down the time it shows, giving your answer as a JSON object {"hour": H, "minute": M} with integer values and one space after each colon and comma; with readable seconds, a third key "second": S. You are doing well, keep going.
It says {"hour": 6, "minute": 40}
